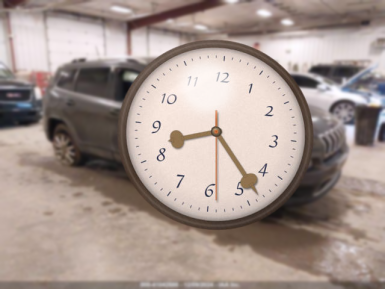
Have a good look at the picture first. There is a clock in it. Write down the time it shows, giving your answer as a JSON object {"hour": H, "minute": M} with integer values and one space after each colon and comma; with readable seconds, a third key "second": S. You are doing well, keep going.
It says {"hour": 8, "minute": 23, "second": 29}
